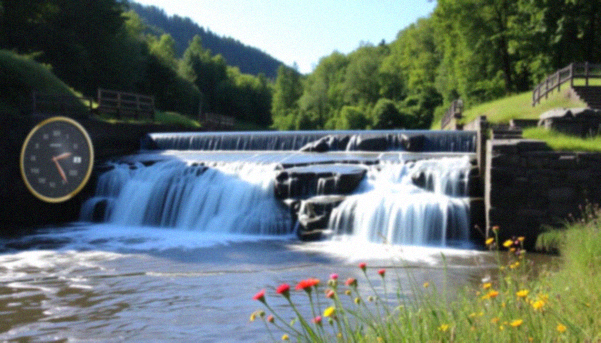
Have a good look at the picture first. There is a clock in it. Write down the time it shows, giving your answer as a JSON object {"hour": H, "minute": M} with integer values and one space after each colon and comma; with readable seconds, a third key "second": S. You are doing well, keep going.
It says {"hour": 2, "minute": 24}
